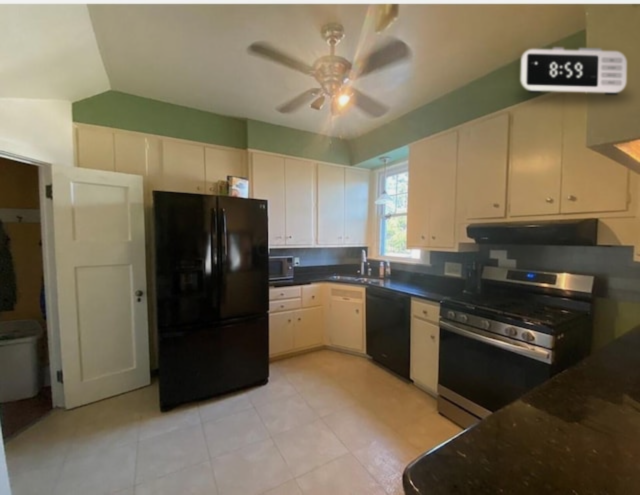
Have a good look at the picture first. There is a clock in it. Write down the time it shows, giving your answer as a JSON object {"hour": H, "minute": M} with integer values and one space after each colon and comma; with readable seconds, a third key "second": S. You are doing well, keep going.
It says {"hour": 8, "minute": 59}
